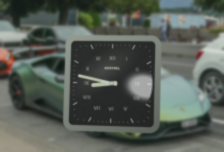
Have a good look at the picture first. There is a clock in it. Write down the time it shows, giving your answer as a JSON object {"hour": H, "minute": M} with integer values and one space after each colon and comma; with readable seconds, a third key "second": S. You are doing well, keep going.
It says {"hour": 8, "minute": 47}
